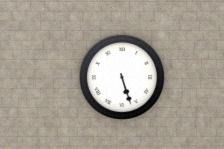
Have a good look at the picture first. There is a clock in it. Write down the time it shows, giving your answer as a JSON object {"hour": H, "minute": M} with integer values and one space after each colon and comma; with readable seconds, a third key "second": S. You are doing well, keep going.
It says {"hour": 5, "minute": 27}
